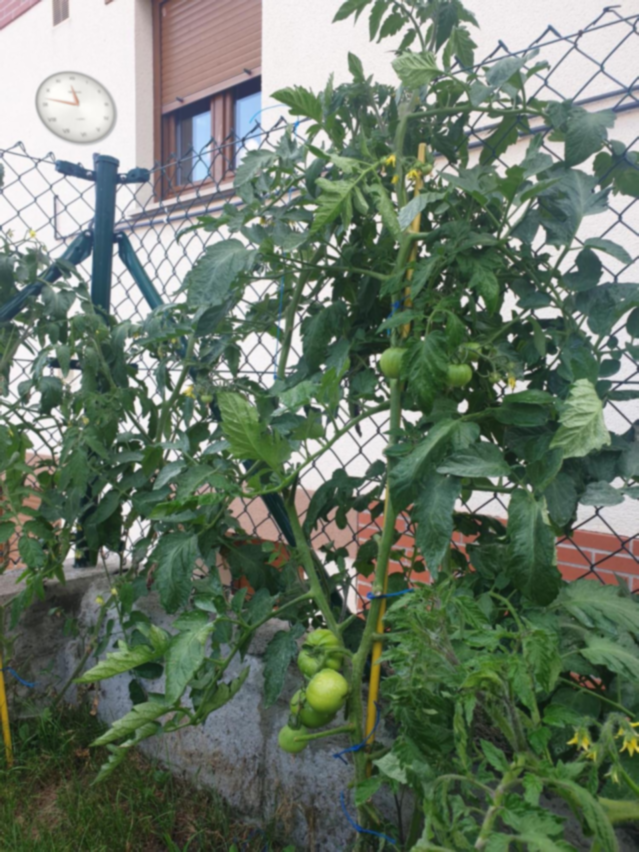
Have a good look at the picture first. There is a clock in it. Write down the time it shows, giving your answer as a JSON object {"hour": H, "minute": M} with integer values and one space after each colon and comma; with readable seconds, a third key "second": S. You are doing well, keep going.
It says {"hour": 11, "minute": 47}
